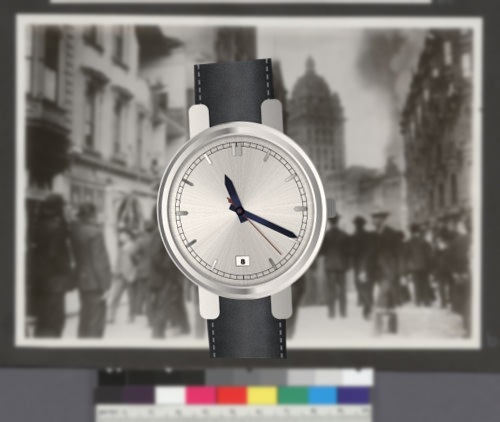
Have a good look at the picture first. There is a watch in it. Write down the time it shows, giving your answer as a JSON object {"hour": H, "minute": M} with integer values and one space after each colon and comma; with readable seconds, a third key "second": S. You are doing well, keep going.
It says {"hour": 11, "minute": 19, "second": 23}
